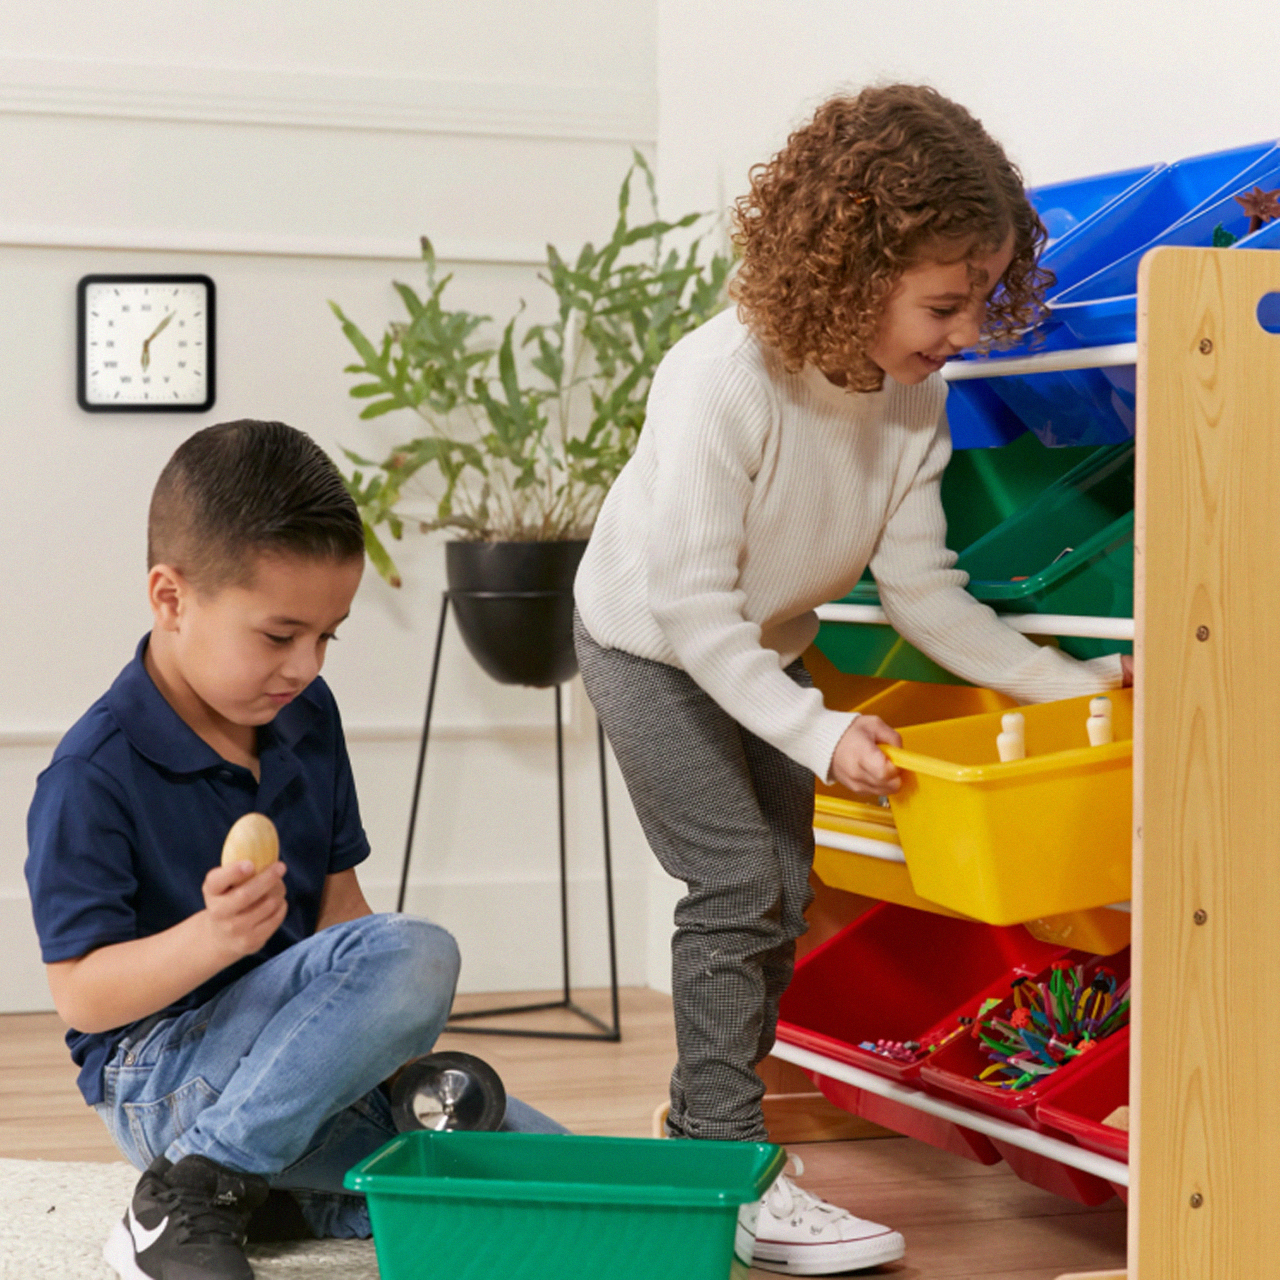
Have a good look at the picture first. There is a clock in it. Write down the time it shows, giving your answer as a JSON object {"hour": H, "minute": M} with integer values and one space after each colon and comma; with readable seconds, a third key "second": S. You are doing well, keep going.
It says {"hour": 6, "minute": 7}
